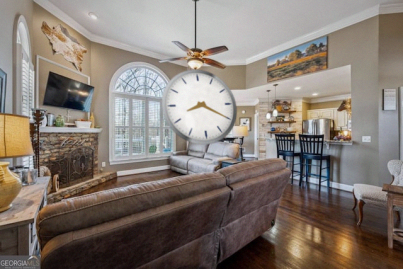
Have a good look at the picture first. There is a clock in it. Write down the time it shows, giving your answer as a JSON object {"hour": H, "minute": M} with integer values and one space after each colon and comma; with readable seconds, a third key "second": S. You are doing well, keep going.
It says {"hour": 8, "minute": 20}
